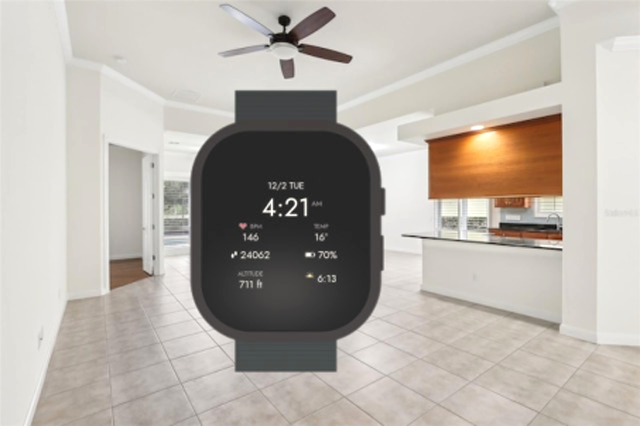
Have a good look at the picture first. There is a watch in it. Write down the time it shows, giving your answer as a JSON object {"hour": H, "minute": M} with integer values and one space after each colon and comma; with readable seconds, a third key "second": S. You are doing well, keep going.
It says {"hour": 4, "minute": 21}
